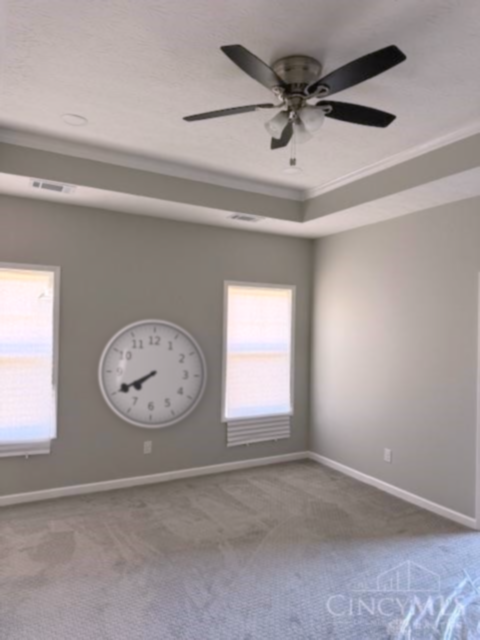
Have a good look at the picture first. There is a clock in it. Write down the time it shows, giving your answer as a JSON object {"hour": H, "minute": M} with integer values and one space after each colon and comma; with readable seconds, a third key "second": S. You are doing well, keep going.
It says {"hour": 7, "minute": 40}
